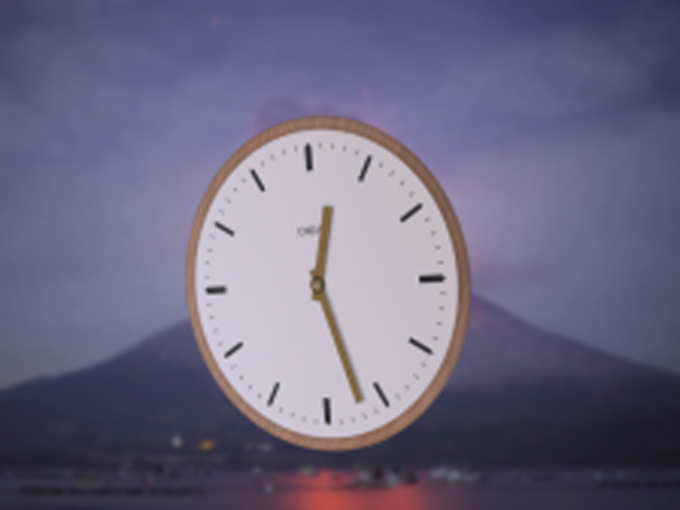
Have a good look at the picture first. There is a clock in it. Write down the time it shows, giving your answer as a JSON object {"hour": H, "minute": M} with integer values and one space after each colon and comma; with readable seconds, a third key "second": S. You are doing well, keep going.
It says {"hour": 12, "minute": 27}
